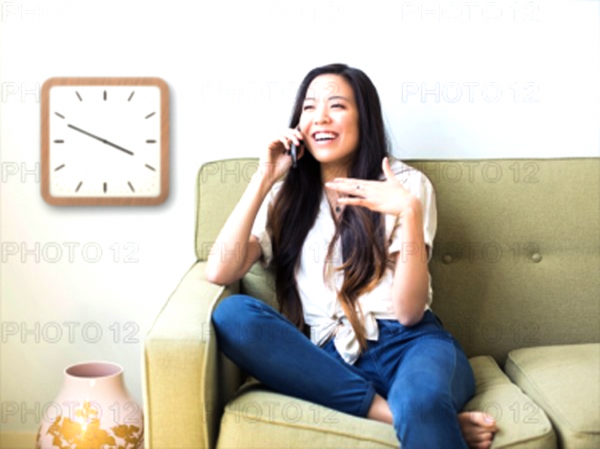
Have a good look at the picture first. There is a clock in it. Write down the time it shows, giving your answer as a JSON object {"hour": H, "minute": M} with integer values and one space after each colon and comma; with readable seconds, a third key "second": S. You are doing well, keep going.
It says {"hour": 3, "minute": 49}
